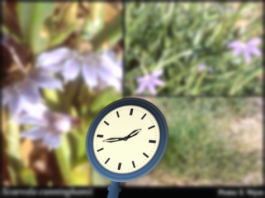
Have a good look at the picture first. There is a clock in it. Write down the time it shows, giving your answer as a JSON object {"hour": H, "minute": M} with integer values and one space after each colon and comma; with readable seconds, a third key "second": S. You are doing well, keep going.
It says {"hour": 1, "minute": 43}
